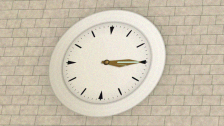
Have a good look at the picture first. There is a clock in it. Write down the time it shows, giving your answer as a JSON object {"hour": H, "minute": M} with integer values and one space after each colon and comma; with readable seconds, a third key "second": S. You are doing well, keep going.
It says {"hour": 3, "minute": 15}
